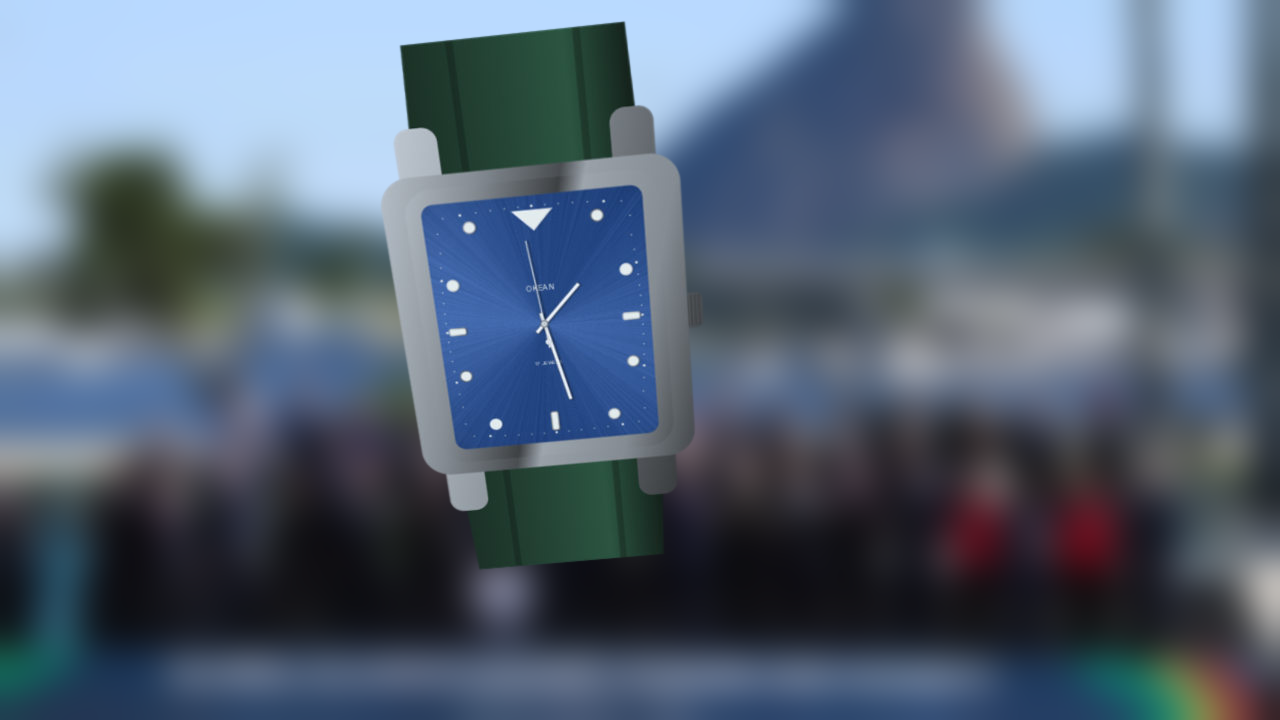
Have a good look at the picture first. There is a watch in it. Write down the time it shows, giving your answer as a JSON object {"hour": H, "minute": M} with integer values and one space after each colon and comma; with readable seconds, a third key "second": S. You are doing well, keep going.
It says {"hour": 1, "minute": 27, "second": 59}
